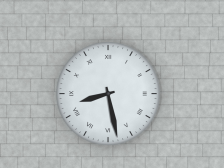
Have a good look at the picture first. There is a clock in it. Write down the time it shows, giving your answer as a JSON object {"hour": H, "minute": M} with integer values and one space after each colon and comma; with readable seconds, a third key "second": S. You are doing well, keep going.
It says {"hour": 8, "minute": 28}
